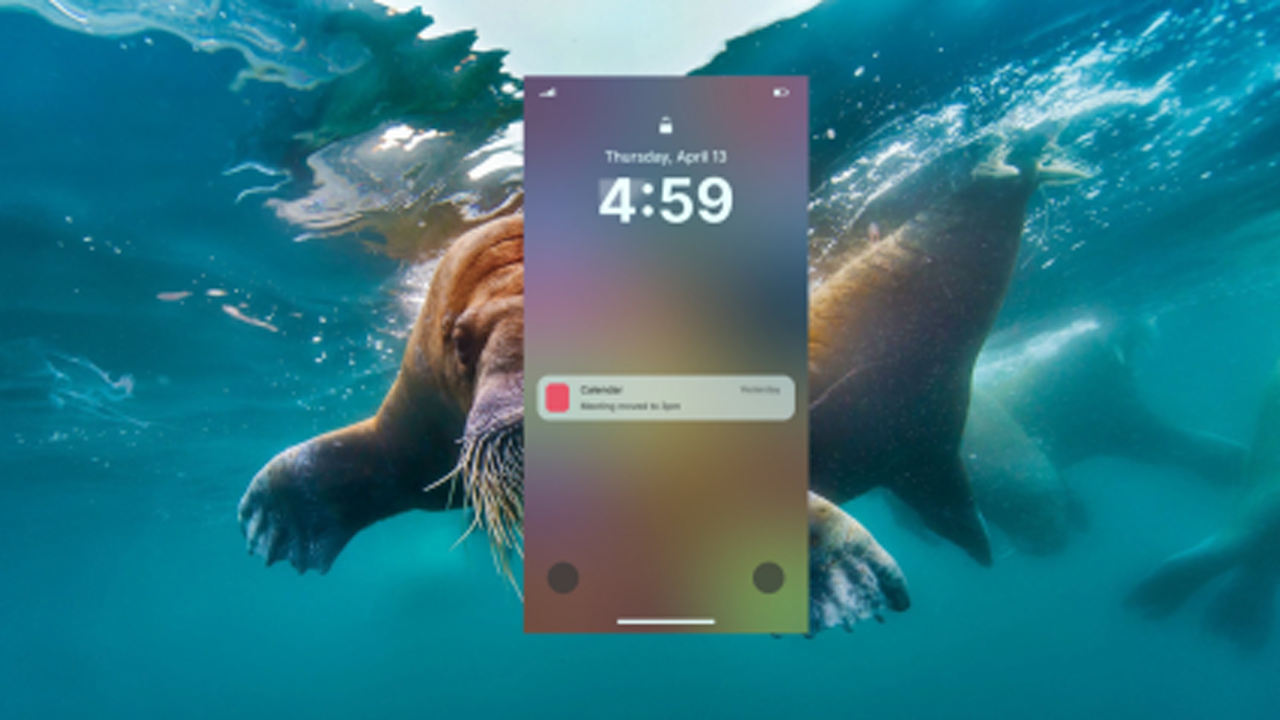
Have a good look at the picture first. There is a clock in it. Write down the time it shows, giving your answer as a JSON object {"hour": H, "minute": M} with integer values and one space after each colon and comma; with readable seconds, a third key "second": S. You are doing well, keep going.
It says {"hour": 4, "minute": 59}
